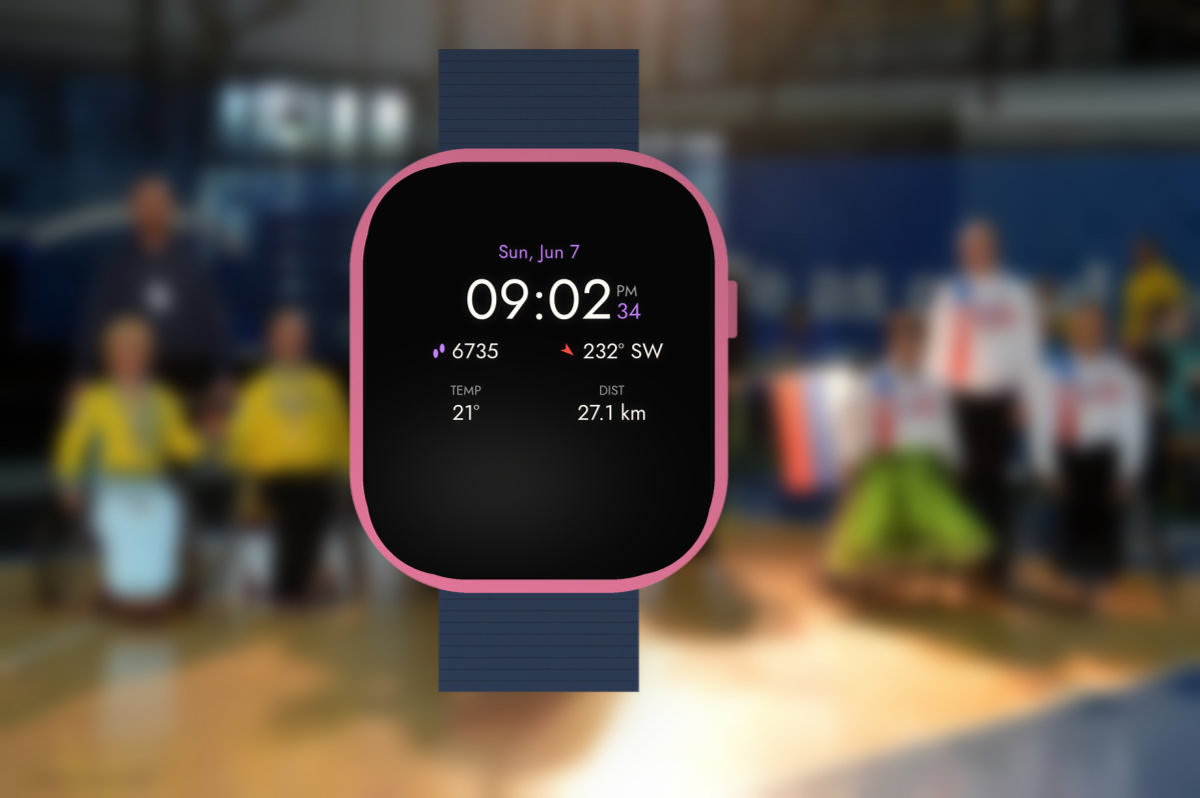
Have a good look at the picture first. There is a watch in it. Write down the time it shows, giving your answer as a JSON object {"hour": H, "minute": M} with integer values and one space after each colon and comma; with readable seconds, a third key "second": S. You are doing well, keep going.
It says {"hour": 9, "minute": 2, "second": 34}
